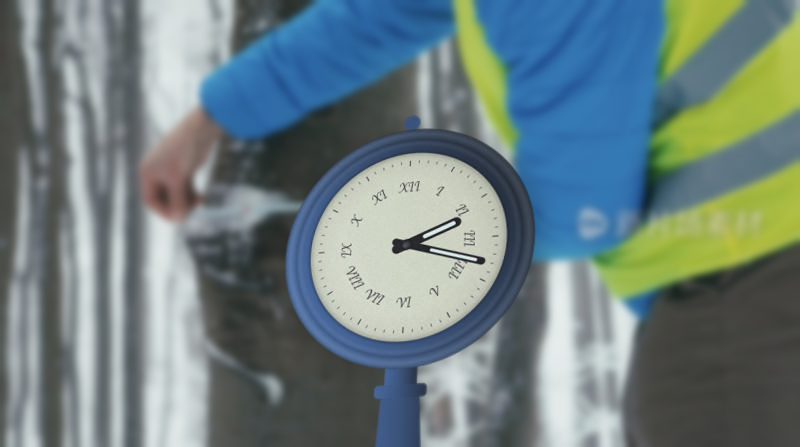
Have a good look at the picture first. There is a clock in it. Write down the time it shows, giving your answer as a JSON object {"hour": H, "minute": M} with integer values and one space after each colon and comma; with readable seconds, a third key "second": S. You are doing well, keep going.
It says {"hour": 2, "minute": 18}
